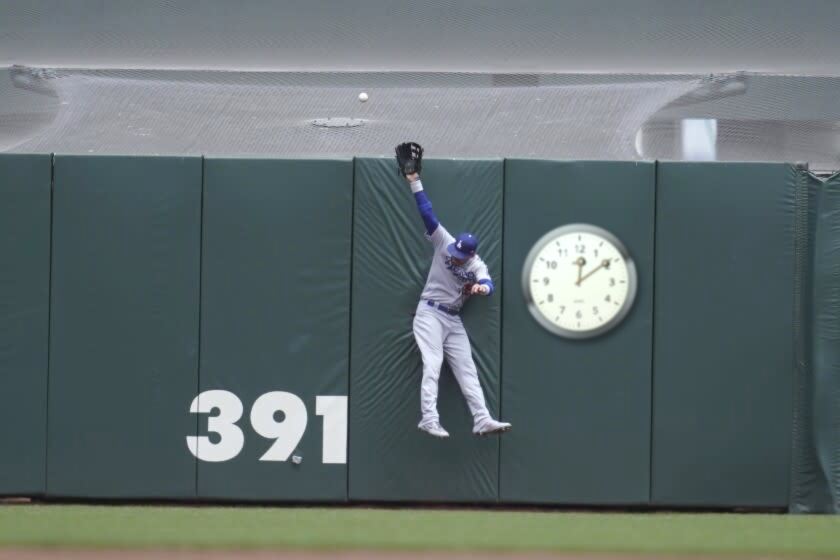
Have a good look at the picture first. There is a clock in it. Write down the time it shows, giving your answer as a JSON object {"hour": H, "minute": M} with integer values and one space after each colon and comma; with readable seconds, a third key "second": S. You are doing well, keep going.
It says {"hour": 12, "minute": 9}
